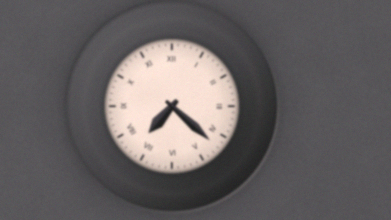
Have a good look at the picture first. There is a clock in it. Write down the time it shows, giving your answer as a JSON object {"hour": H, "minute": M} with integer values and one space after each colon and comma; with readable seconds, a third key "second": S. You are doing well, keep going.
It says {"hour": 7, "minute": 22}
